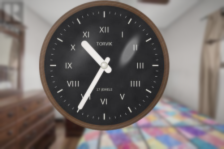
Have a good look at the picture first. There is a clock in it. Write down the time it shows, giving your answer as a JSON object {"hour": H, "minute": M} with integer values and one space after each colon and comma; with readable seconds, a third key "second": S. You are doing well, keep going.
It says {"hour": 10, "minute": 35}
